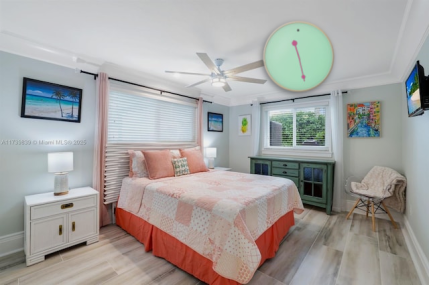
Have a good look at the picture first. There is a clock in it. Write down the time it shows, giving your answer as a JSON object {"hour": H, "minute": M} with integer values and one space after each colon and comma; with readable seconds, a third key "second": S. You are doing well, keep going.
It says {"hour": 11, "minute": 28}
